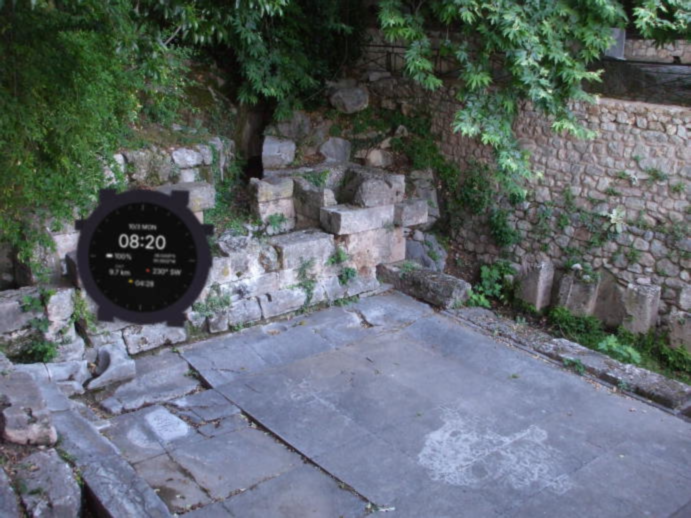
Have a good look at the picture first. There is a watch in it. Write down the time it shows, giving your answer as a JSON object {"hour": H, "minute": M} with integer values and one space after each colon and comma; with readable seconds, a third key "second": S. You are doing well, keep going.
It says {"hour": 8, "minute": 20}
